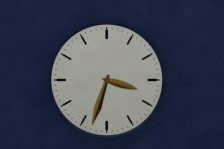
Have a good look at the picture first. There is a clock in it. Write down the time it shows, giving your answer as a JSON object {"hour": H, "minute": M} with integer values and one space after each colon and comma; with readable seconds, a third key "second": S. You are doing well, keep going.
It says {"hour": 3, "minute": 33}
